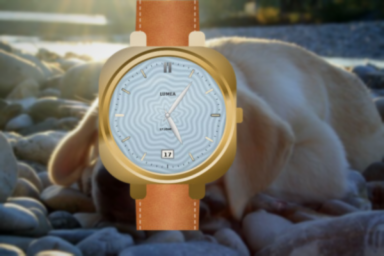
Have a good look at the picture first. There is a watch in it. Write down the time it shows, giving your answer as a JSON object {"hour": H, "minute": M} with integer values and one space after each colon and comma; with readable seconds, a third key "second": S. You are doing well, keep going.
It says {"hour": 5, "minute": 6}
